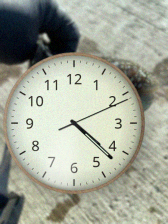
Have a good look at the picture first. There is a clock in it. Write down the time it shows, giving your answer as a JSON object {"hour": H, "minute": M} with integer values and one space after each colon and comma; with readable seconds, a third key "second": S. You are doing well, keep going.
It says {"hour": 4, "minute": 22, "second": 11}
